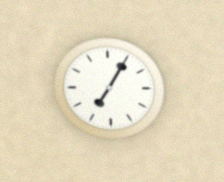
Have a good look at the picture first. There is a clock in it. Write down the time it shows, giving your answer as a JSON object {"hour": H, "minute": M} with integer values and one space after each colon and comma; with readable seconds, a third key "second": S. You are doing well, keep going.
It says {"hour": 7, "minute": 5}
